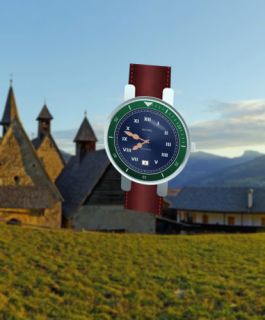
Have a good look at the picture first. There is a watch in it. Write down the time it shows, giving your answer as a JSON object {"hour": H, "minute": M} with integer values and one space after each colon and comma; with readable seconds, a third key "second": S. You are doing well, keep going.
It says {"hour": 7, "minute": 48}
